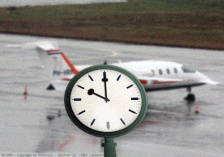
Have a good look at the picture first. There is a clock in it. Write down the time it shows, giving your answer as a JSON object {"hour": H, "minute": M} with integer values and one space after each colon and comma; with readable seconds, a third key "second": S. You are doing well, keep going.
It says {"hour": 10, "minute": 0}
